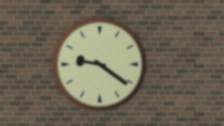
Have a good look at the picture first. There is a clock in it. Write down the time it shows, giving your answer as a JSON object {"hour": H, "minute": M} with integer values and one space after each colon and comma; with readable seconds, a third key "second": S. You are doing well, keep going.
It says {"hour": 9, "minute": 21}
